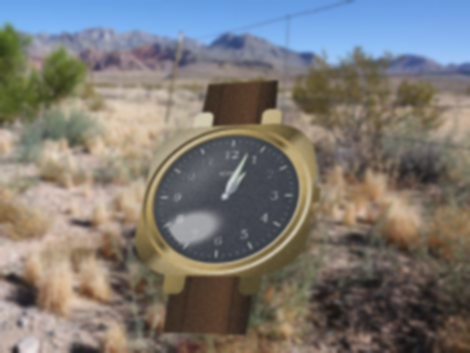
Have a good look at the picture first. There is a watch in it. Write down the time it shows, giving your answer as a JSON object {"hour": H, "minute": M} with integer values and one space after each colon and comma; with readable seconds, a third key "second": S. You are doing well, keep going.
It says {"hour": 1, "minute": 3}
